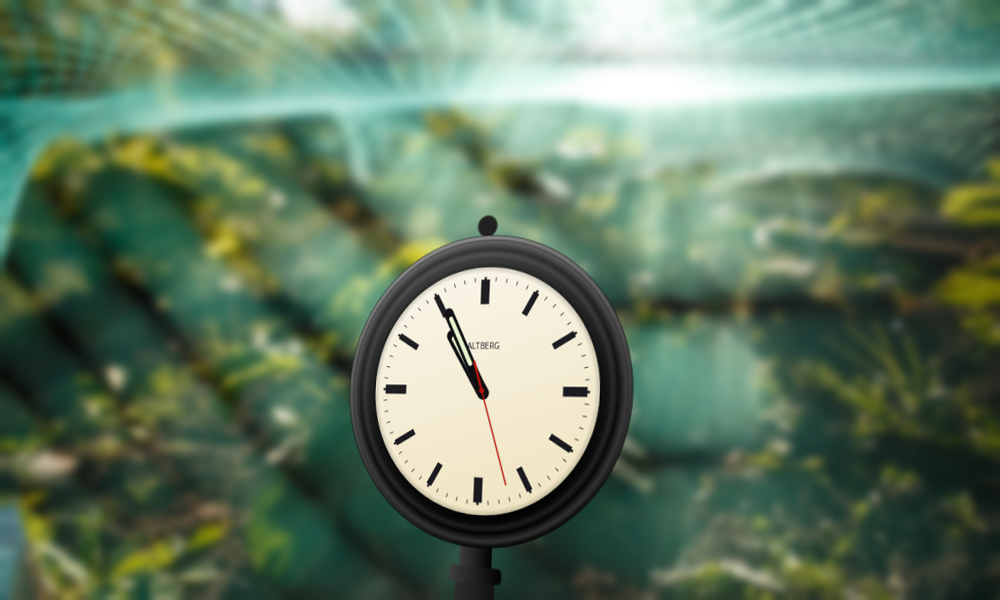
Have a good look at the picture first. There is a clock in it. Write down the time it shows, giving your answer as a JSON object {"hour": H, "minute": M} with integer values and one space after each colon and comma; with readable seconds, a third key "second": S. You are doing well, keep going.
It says {"hour": 10, "minute": 55, "second": 27}
